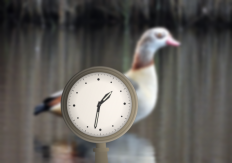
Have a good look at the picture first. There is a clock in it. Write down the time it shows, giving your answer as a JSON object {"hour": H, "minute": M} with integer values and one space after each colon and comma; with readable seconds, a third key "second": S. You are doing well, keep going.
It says {"hour": 1, "minute": 32}
